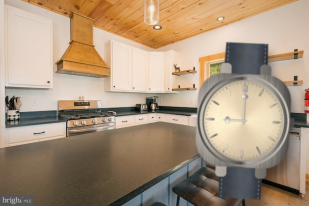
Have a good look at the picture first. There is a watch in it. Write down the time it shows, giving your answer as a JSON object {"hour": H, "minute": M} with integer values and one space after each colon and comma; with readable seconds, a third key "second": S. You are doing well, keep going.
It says {"hour": 9, "minute": 0}
